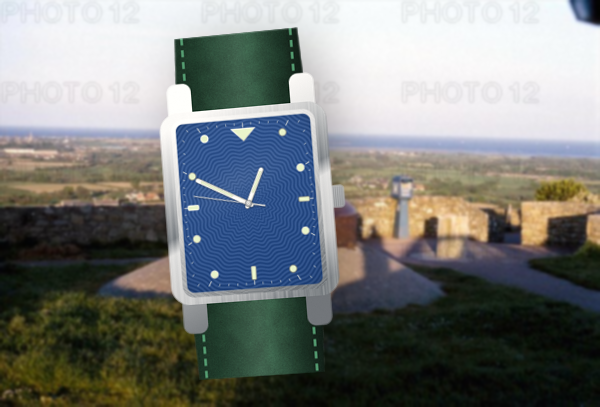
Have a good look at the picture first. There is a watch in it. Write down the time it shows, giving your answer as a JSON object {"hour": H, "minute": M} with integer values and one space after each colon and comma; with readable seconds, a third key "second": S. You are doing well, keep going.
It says {"hour": 12, "minute": 49, "second": 47}
